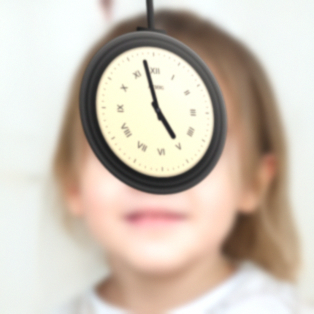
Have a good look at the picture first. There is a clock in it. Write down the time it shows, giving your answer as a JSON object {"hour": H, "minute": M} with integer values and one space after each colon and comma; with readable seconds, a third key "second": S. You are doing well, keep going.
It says {"hour": 4, "minute": 58}
